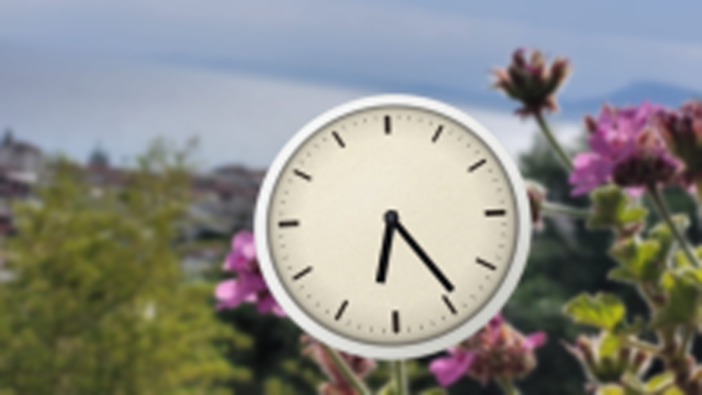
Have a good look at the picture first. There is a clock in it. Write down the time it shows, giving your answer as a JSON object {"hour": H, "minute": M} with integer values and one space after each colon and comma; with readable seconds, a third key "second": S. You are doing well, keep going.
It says {"hour": 6, "minute": 24}
